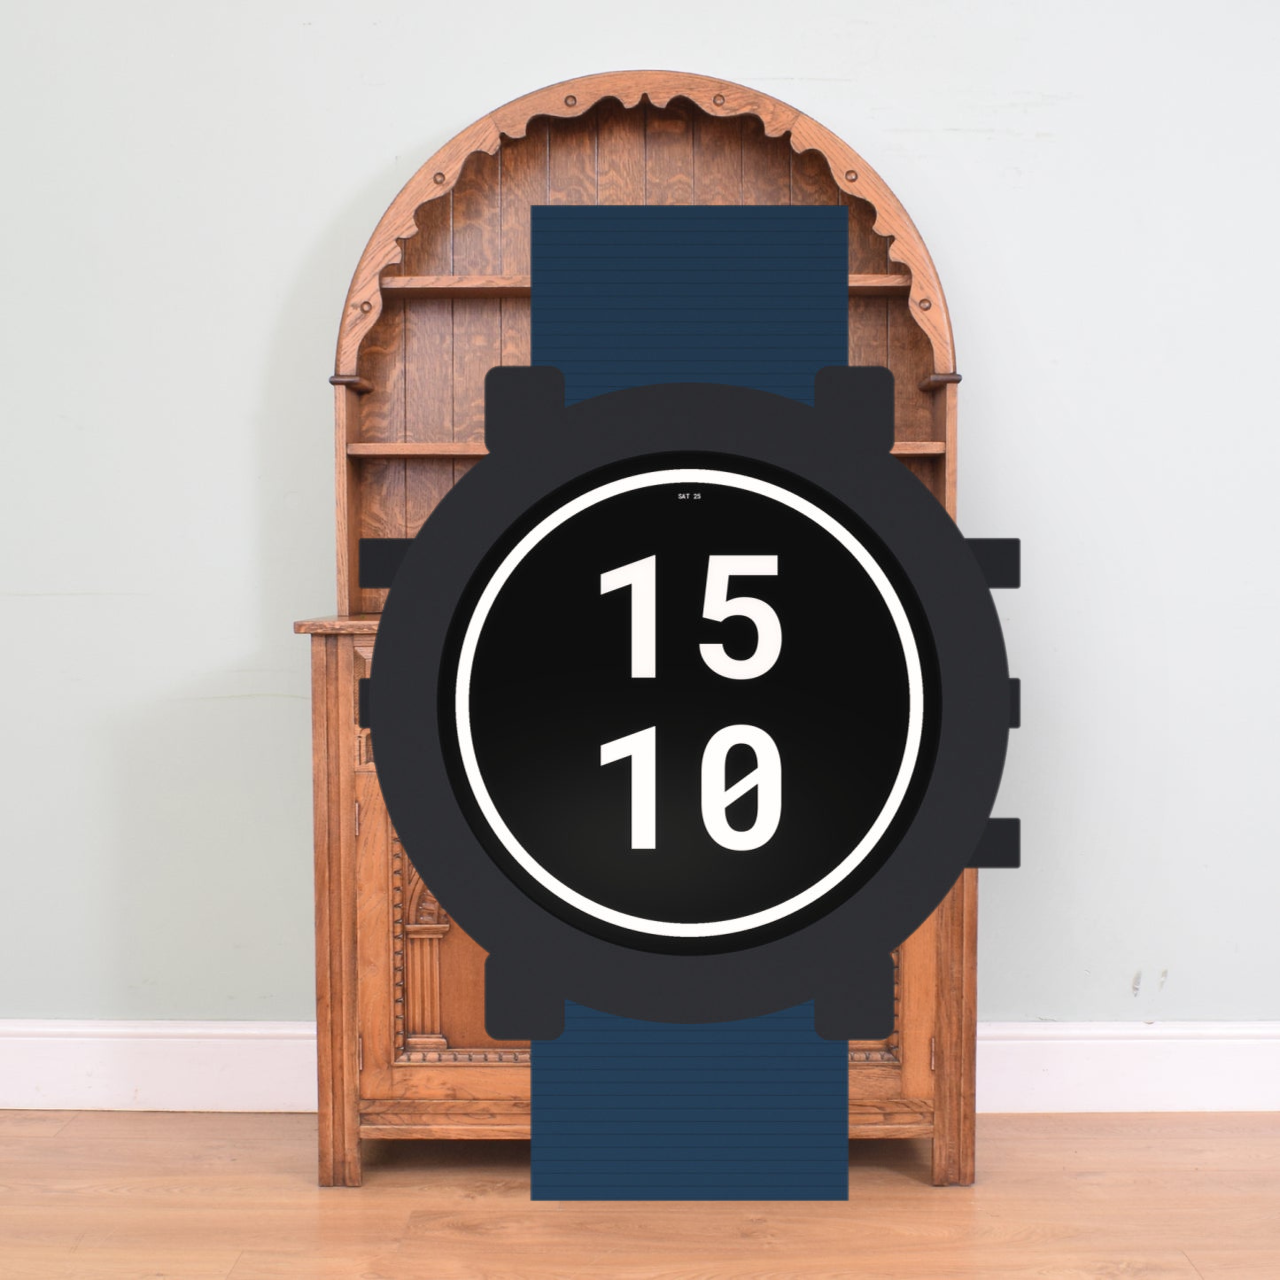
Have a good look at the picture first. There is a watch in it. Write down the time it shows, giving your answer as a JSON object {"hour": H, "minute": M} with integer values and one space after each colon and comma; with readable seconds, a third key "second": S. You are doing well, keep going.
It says {"hour": 15, "minute": 10}
